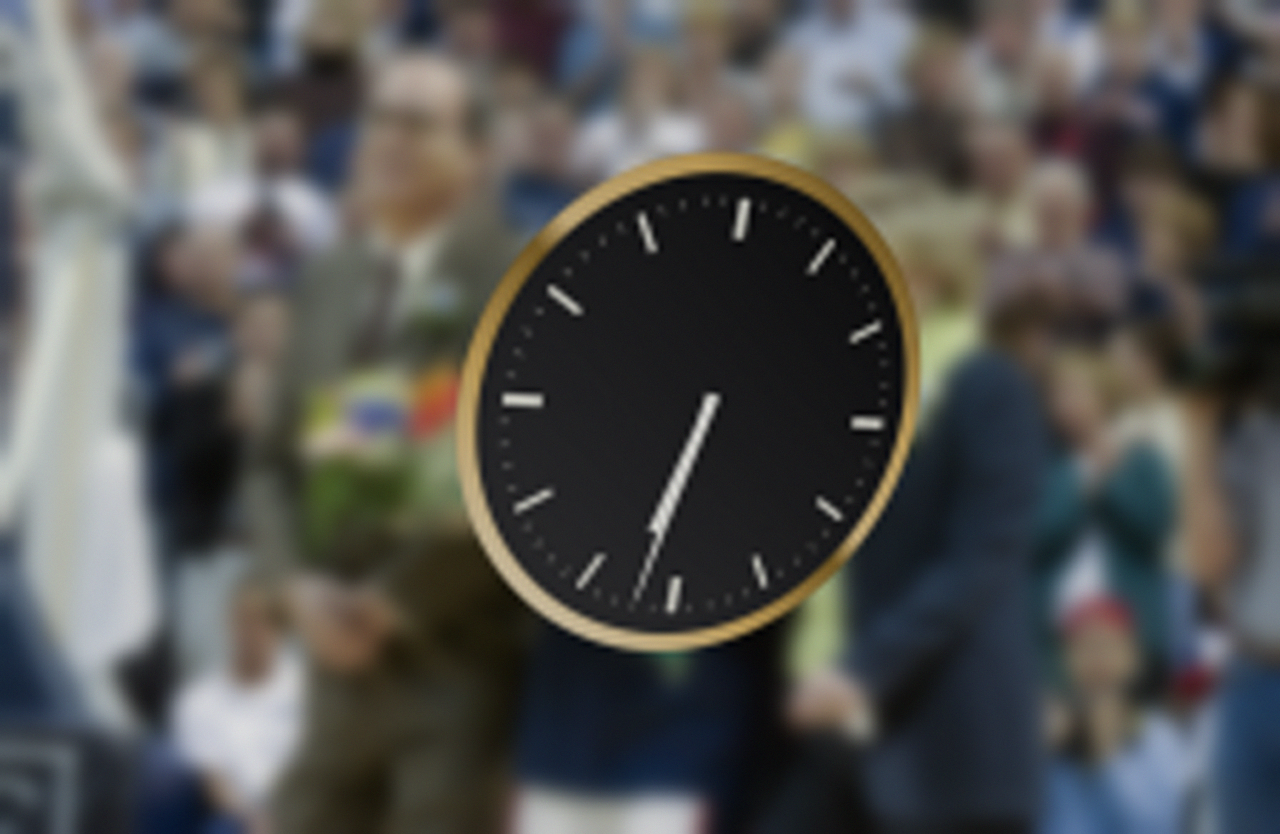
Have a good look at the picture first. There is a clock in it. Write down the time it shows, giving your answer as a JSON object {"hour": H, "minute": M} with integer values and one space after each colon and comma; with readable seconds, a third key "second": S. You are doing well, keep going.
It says {"hour": 6, "minute": 32}
